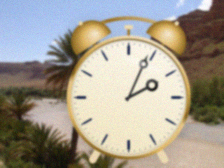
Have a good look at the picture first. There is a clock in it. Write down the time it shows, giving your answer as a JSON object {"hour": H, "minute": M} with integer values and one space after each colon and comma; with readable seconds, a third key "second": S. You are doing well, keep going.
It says {"hour": 2, "minute": 4}
